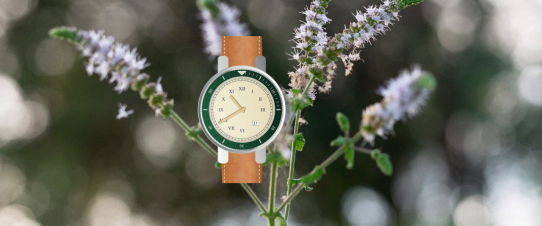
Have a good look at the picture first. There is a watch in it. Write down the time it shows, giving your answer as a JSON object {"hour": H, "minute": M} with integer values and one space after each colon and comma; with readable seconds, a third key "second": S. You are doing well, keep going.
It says {"hour": 10, "minute": 40}
